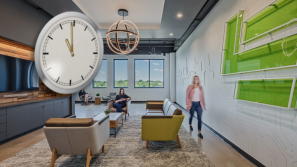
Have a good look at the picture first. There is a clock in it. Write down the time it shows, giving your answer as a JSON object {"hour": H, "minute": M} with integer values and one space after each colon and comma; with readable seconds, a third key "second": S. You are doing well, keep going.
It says {"hour": 10, "minute": 59}
